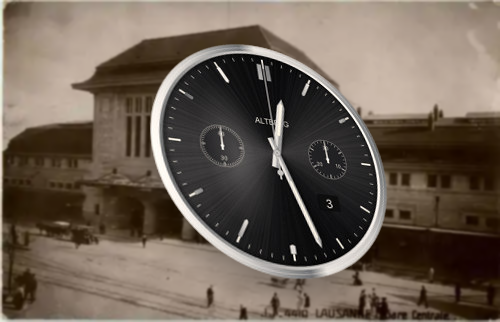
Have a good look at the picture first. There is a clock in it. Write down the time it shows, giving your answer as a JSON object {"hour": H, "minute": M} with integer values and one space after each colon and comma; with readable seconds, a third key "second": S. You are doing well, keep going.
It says {"hour": 12, "minute": 27}
